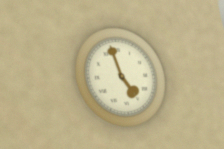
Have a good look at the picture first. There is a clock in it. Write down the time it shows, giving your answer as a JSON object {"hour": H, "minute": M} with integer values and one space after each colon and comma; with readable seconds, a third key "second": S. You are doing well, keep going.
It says {"hour": 4, "minute": 58}
